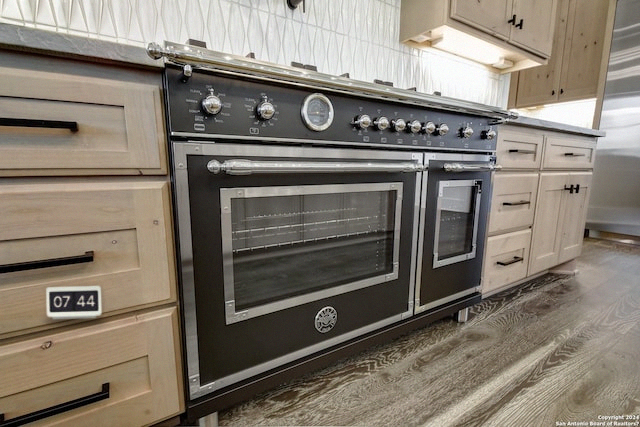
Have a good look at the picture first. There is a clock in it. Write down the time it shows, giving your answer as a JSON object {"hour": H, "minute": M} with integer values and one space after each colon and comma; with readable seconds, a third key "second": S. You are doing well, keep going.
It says {"hour": 7, "minute": 44}
